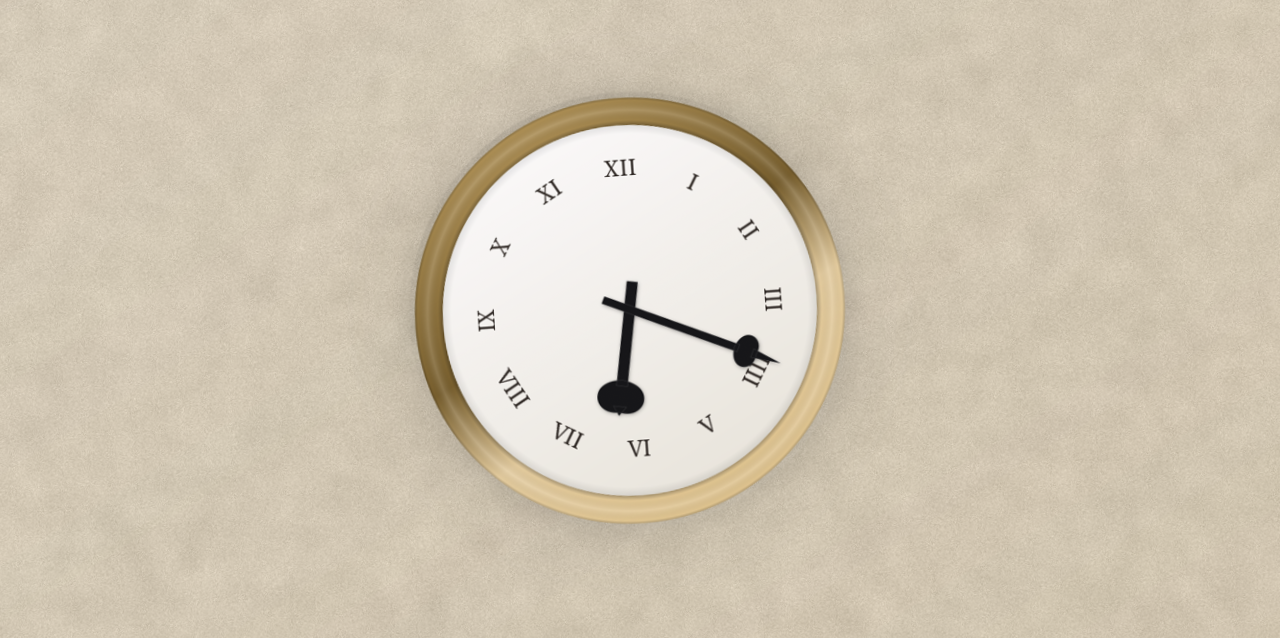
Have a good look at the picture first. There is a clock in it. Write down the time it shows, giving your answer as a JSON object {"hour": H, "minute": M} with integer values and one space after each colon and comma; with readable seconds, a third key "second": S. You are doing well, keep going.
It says {"hour": 6, "minute": 19}
